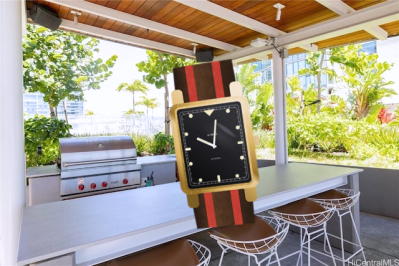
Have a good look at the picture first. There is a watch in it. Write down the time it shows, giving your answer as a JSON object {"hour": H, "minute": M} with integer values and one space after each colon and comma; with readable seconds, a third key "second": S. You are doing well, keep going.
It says {"hour": 10, "minute": 2}
